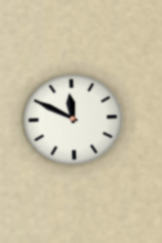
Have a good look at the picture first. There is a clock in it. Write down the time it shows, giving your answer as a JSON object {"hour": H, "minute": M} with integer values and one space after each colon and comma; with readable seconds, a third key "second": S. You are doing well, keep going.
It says {"hour": 11, "minute": 50}
